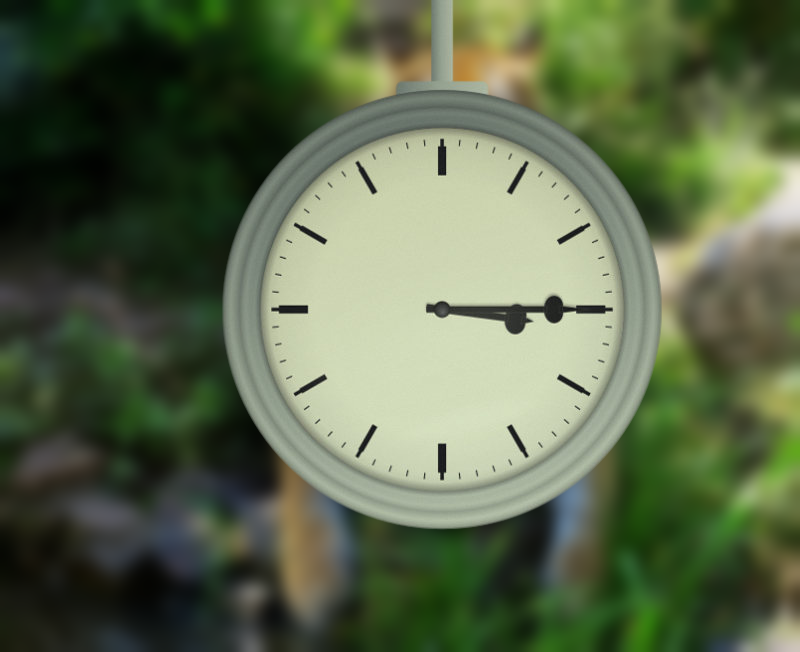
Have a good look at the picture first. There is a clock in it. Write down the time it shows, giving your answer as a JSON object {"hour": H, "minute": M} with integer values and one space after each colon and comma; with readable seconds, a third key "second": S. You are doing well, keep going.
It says {"hour": 3, "minute": 15}
